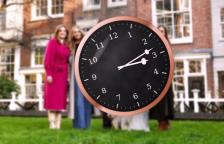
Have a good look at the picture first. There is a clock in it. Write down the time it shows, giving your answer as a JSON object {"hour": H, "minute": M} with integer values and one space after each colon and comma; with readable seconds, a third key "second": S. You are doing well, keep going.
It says {"hour": 3, "minute": 13}
